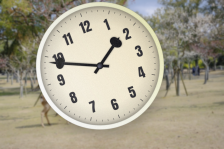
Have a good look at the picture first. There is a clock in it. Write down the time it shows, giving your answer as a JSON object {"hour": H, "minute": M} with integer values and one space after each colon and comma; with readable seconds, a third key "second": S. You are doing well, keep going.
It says {"hour": 1, "minute": 49}
